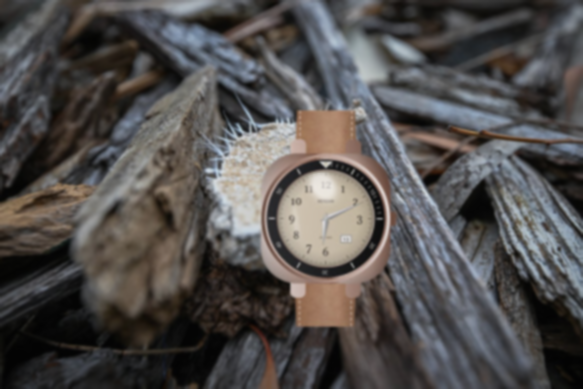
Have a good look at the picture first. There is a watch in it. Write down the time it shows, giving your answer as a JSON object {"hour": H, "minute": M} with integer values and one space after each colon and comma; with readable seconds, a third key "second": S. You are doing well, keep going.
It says {"hour": 6, "minute": 11}
